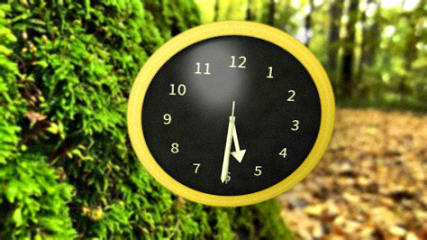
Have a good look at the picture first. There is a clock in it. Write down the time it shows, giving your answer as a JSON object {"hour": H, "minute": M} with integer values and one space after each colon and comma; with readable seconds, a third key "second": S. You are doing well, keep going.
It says {"hour": 5, "minute": 30, "second": 30}
